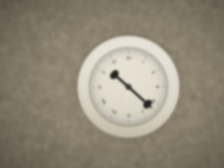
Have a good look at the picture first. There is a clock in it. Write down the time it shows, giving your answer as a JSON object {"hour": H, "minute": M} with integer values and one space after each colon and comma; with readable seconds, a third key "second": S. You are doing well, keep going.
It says {"hour": 10, "minute": 22}
